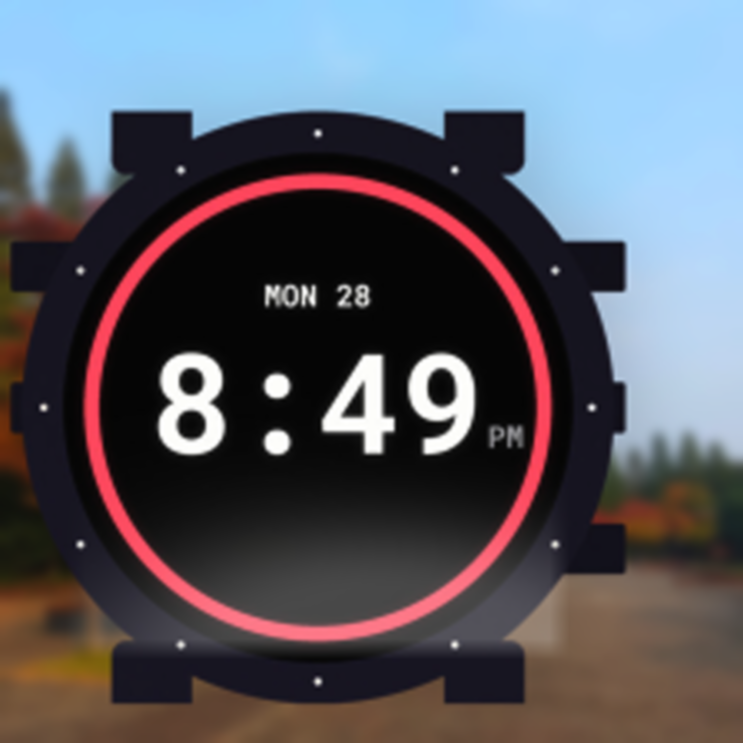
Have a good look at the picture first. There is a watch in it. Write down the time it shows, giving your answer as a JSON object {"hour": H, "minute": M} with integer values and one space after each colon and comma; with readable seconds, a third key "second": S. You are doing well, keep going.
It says {"hour": 8, "minute": 49}
